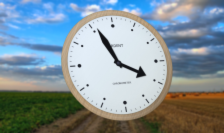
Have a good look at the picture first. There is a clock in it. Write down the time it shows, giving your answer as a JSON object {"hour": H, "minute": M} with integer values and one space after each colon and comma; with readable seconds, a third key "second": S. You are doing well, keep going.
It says {"hour": 3, "minute": 56}
